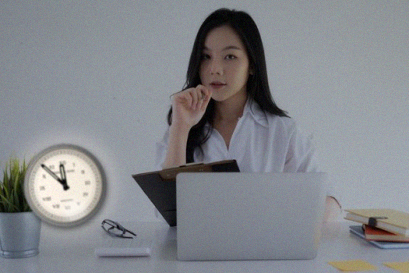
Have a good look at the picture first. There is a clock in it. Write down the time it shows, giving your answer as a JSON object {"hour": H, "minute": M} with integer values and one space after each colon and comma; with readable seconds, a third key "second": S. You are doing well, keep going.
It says {"hour": 11, "minute": 53}
